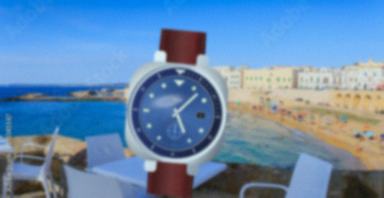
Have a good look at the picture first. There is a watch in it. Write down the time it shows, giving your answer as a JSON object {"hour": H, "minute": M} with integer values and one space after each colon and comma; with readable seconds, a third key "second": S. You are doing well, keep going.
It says {"hour": 5, "minute": 7}
